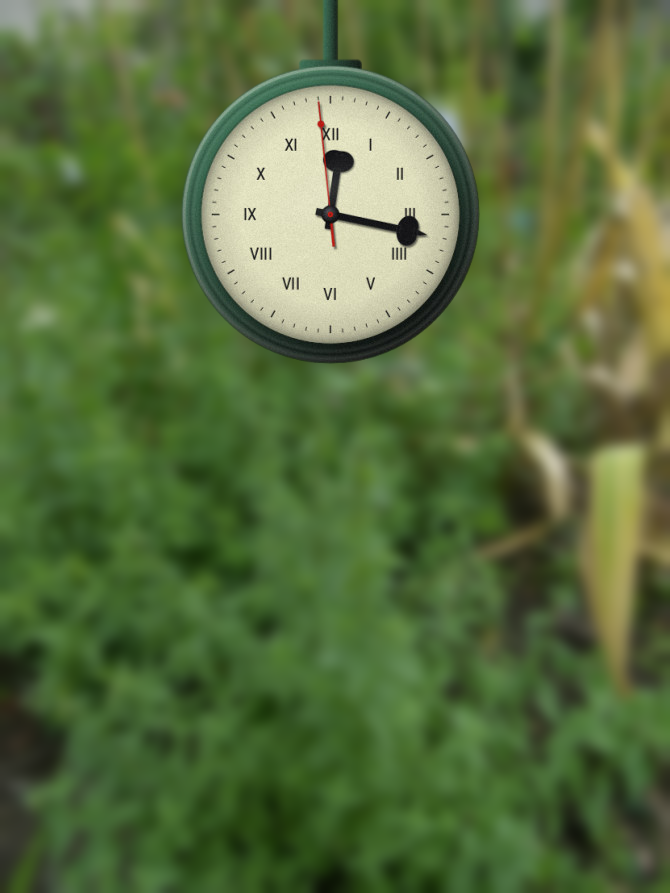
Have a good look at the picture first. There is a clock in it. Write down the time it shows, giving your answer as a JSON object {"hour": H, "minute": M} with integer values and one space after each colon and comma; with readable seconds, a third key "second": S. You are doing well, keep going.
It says {"hour": 12, "minute": 16, "second": 59}
